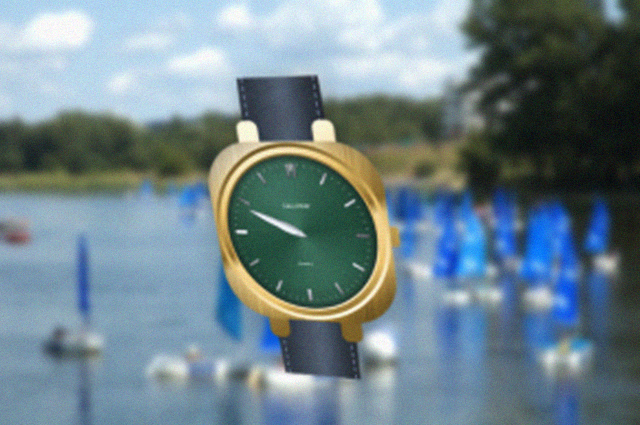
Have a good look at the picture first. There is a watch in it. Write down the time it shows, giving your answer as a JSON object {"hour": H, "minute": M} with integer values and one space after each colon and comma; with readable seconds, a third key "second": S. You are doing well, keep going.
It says {"hour": 9, "minute": 49}
